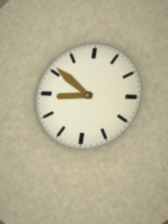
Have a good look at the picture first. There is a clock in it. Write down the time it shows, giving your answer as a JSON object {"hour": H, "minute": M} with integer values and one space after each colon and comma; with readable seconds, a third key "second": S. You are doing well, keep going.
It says {"hour": 8, "minute": 51}
